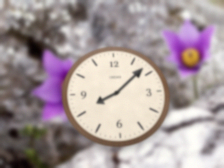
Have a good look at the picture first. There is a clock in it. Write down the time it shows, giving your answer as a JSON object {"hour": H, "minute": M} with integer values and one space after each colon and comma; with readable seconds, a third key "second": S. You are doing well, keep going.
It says {"hour": 8, "minute": 8}
